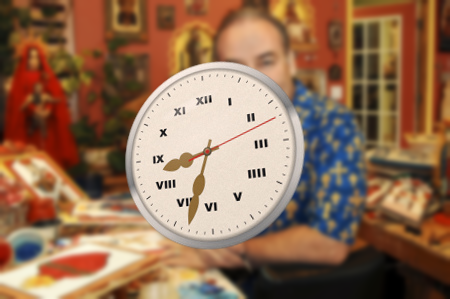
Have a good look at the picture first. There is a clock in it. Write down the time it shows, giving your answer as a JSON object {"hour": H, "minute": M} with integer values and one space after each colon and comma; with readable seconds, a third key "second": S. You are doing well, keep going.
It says {"hour": 8, "minute": 33, "second": 12}
